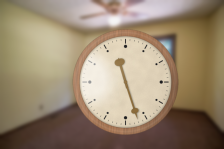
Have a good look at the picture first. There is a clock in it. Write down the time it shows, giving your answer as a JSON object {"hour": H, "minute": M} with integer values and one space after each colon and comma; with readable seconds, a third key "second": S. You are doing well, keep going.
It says {"hour": 11, "minute": 27}
